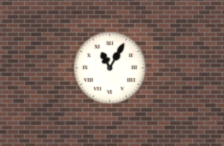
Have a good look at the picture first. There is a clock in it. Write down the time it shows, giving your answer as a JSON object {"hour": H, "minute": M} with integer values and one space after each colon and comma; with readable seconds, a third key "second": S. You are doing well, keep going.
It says {"hour": 11, "minute": 5}
